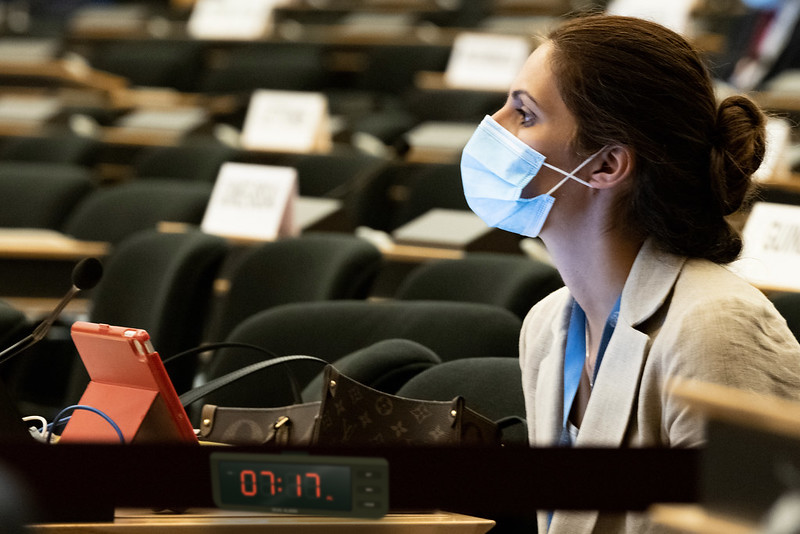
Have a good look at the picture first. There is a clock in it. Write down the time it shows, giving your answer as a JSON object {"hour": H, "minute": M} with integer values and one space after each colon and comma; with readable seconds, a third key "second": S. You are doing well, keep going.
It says {"hour": 7, "minute": 17}
